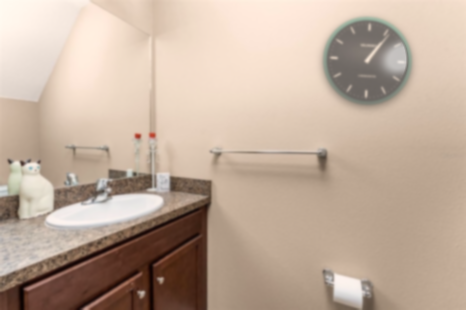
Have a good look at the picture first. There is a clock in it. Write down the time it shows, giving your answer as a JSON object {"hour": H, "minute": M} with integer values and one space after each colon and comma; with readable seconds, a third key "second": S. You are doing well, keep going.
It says {"hour": 1, "minute": 6}
